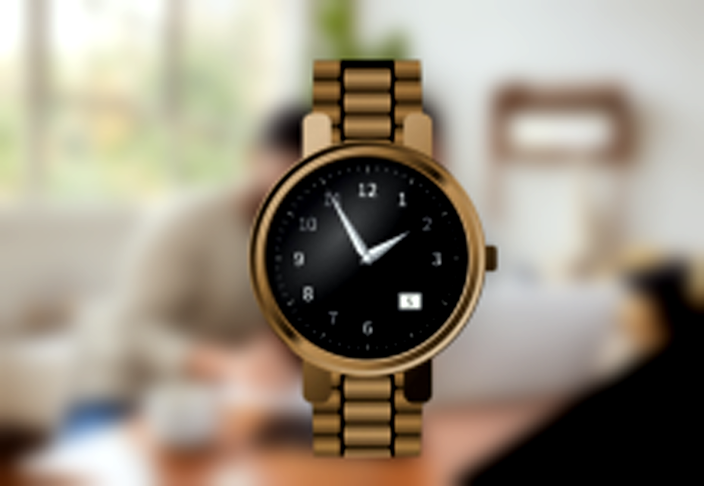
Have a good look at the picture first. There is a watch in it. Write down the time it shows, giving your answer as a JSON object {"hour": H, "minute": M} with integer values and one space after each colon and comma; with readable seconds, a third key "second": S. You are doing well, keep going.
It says {"hour": 1, "minute": 55}
